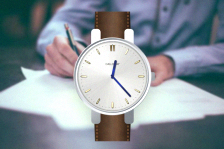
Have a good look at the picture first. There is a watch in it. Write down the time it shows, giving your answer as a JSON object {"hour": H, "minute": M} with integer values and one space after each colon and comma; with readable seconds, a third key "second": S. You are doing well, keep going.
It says {"hour": 12, "minute": 23}
